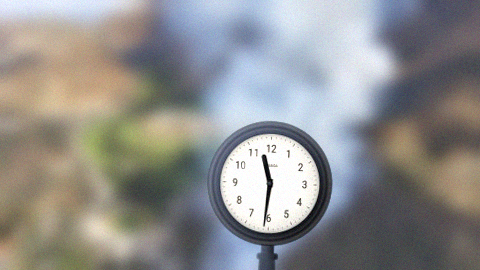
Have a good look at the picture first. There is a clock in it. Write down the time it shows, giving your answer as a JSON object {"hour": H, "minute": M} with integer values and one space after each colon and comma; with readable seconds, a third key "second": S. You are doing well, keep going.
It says {"hour": 11, "minute": 31}
